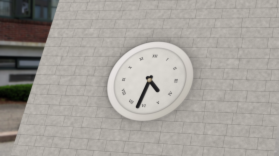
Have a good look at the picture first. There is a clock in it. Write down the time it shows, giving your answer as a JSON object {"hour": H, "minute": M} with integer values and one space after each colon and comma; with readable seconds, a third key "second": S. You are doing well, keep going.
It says {"hour": 4, "minute": 32}
